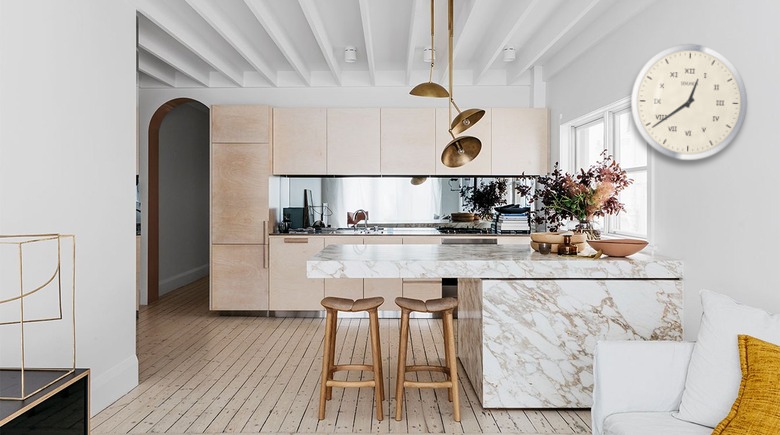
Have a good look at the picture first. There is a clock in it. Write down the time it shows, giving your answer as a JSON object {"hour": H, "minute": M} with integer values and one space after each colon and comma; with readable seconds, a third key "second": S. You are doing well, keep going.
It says {"hour": 12, "minute": 39}
